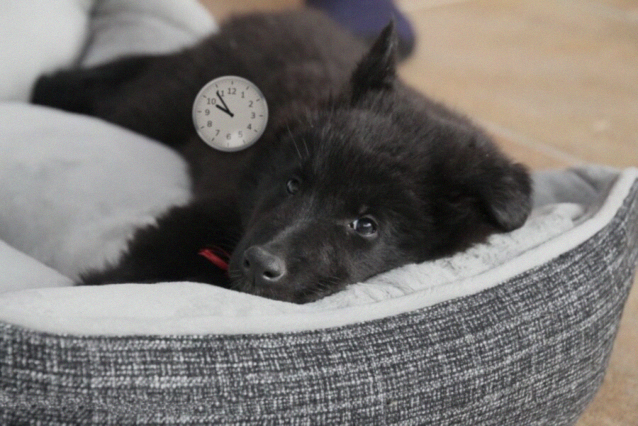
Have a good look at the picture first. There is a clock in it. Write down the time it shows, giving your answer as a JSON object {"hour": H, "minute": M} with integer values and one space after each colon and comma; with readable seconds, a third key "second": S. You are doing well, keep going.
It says {"hour": 9, "minute": 54}
